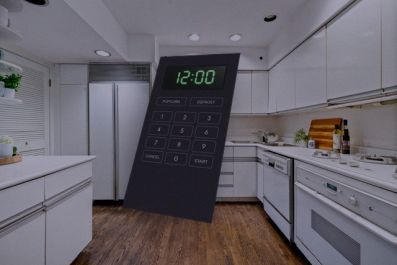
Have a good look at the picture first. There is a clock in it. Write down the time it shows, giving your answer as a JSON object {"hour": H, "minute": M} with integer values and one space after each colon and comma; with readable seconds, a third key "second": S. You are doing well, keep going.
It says {"hour": 12, "minute": 0}
